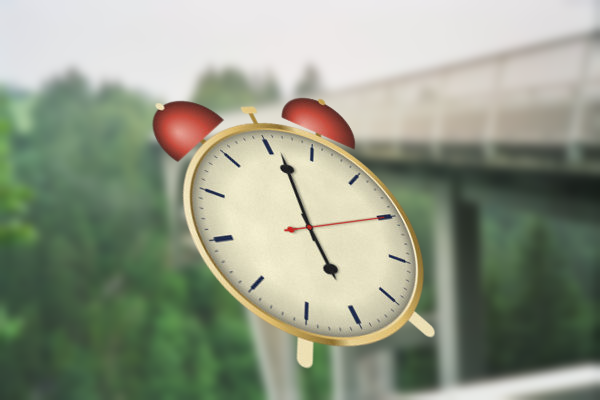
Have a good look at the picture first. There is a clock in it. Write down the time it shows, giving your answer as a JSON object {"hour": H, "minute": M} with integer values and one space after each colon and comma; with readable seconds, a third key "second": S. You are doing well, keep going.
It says {"hour": 6, "minute": 1, "second": 15}
